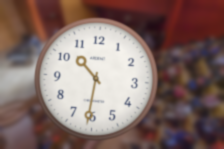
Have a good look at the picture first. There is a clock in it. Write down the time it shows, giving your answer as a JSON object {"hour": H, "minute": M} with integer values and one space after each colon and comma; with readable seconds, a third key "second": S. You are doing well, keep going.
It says {"hour": 10, "minute": 31}
